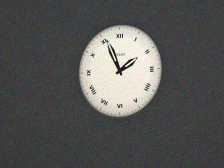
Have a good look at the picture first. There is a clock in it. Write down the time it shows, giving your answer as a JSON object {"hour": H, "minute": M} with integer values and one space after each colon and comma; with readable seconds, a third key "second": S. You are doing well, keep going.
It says {"hour": 1, "minute": 56}
